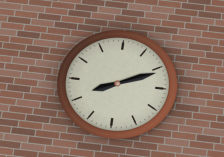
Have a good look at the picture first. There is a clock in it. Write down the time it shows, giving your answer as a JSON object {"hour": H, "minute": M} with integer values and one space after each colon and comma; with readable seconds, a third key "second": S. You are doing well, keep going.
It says {"hour": 8, "minute": 11}
